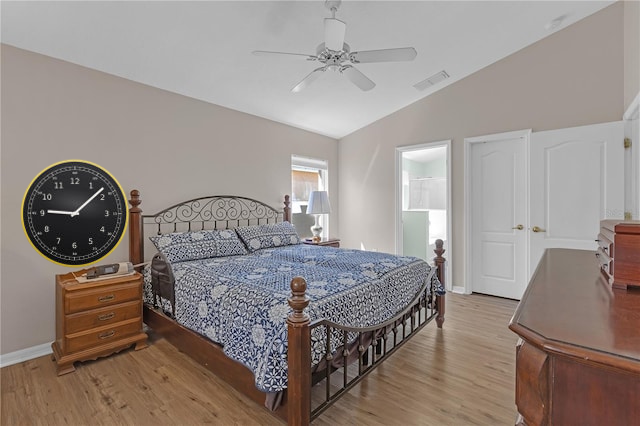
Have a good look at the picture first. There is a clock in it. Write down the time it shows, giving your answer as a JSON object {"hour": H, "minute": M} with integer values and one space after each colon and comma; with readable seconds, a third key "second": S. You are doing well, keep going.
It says {"hour": 9, "minute": 8}
